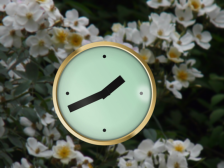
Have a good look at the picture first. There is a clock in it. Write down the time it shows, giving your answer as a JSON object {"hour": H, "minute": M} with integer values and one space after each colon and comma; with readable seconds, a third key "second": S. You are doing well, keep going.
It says {"hour": 1, "minute": 41}
